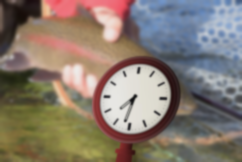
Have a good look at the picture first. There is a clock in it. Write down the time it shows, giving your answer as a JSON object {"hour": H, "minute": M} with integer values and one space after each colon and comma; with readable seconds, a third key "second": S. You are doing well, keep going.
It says {"hour": 7, "minute": 32}
